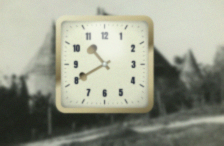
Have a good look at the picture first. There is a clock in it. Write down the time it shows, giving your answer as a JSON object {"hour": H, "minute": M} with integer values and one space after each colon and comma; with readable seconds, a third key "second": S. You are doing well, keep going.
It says {"hour": 10, "minute": 40}
